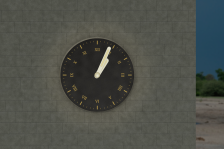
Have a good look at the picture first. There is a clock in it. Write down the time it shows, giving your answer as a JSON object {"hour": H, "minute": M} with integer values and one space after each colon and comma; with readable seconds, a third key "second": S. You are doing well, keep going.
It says {"hour": 1, "minute": 4}
